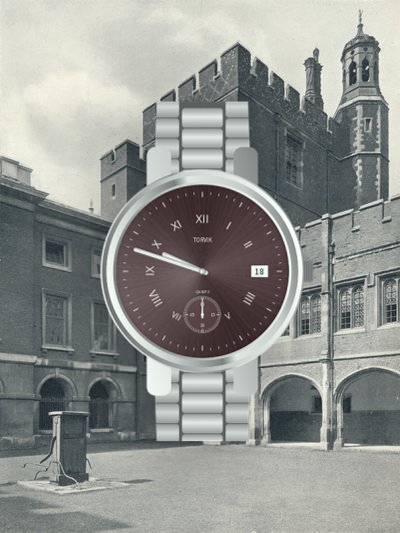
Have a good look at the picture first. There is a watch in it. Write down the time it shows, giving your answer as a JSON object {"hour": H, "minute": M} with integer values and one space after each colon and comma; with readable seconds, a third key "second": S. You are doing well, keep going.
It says {"hour": 9, "minute": 48}
